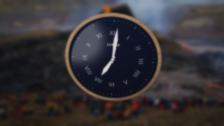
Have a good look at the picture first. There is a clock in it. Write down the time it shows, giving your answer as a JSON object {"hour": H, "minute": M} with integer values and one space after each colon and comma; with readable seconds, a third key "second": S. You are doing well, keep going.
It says {"hour": 7, "minute": 1}
